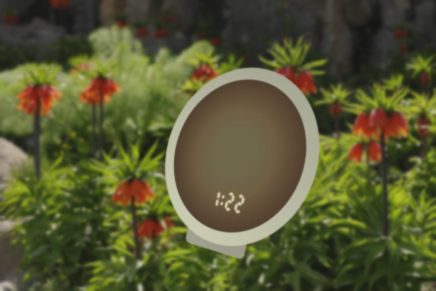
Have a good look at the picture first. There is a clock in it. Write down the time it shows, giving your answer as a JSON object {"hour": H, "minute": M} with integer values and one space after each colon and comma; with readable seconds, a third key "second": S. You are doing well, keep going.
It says {"hour": 1, "minute": 22}
